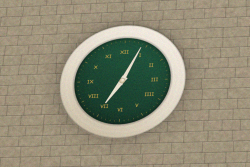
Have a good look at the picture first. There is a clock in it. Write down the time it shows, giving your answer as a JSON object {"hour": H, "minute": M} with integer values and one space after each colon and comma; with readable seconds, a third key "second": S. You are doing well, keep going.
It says {"hour": 7, "minute": 4}
